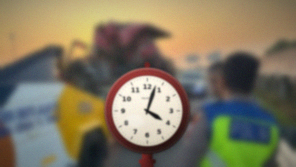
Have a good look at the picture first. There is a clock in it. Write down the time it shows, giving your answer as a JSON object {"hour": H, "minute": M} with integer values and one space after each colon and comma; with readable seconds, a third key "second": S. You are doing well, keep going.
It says {"hour": 4, "minute": 3}
